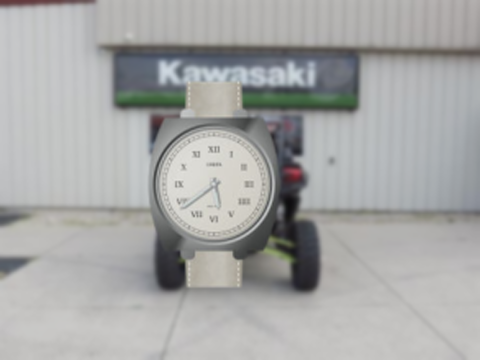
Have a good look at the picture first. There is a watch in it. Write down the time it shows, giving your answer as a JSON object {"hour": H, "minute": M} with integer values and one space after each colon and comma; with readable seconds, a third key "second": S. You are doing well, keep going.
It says {"hour": 5, "minute": 39}
